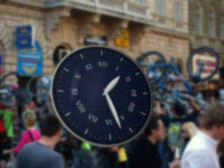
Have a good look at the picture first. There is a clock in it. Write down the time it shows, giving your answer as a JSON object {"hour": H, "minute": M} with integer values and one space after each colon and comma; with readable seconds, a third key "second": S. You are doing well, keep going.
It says {"hour": 1, "minute": 27}
